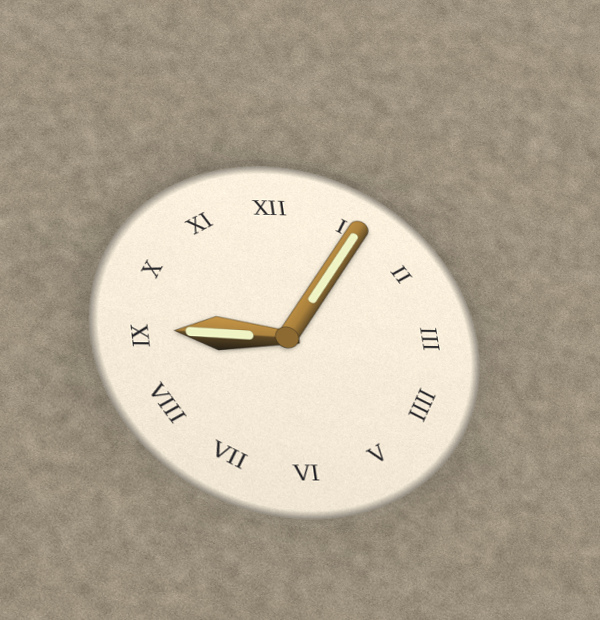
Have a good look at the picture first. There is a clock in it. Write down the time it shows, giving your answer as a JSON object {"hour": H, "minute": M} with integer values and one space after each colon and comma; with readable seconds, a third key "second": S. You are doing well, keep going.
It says {"hour": 9, "minute": 6}
